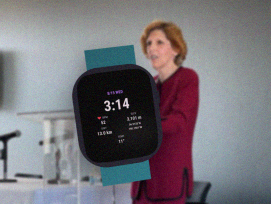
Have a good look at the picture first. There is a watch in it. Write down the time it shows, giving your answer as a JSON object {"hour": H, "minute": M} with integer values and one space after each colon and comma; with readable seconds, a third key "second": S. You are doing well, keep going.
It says {"hour": 3, "minute": 14}
